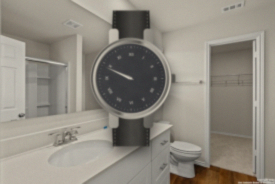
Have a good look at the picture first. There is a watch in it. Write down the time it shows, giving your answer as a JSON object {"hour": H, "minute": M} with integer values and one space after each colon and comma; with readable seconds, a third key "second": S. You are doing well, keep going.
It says {"hour": 9, "minute": 49}
